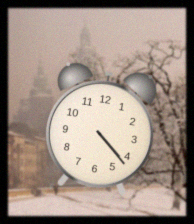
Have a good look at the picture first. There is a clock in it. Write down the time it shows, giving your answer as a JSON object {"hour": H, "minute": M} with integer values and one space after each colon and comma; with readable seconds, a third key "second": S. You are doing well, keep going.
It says {"hour": 4, "minute": 22}
